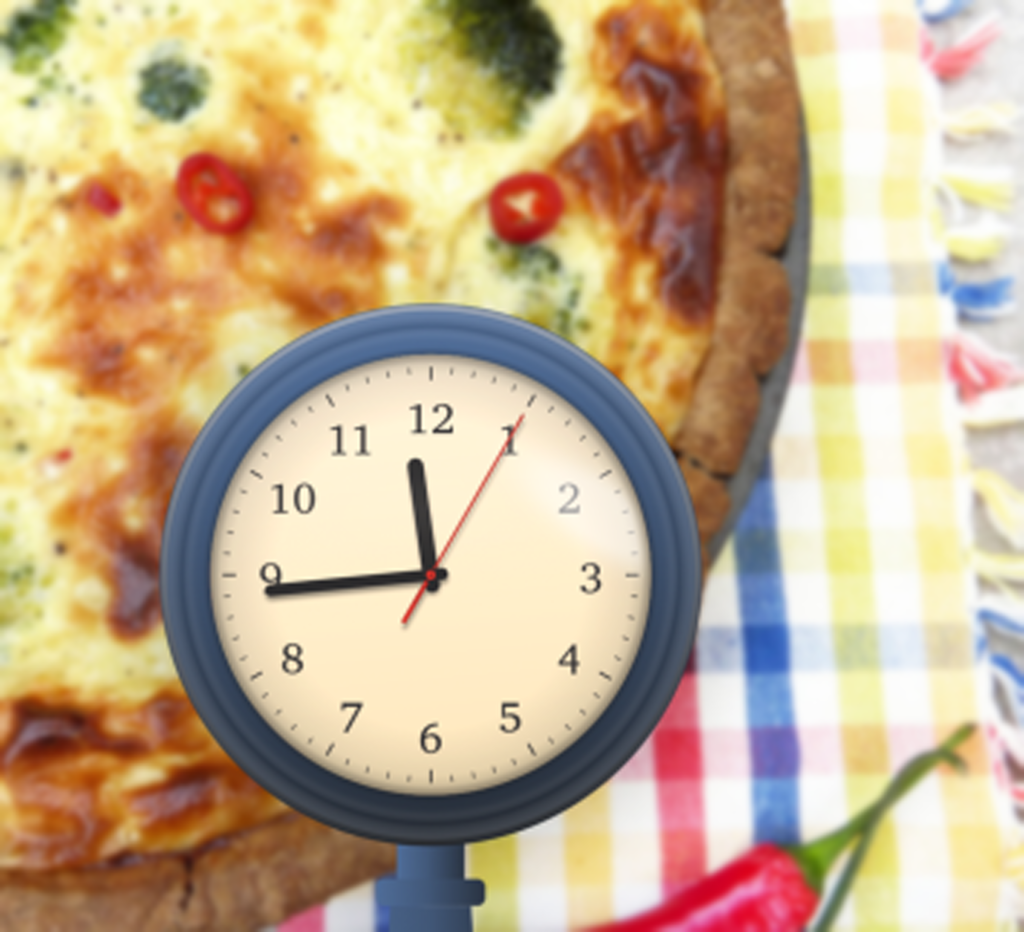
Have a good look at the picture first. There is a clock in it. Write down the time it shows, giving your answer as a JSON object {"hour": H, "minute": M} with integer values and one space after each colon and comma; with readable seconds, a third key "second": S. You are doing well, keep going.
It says {"hour": 11, "minute": 44, "second": 5}
